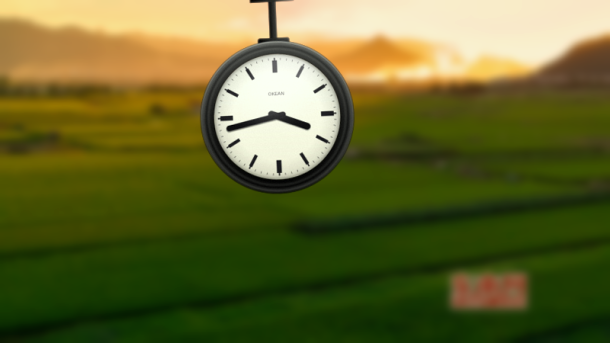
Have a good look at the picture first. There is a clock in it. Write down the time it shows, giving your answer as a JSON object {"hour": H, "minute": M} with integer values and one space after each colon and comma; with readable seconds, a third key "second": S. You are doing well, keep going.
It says {"hour": 3, "minute": 43}
